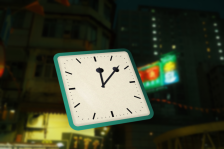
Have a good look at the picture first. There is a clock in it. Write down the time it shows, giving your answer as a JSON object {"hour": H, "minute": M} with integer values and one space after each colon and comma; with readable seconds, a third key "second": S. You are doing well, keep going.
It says {"hour": 12, "minute": 8}
